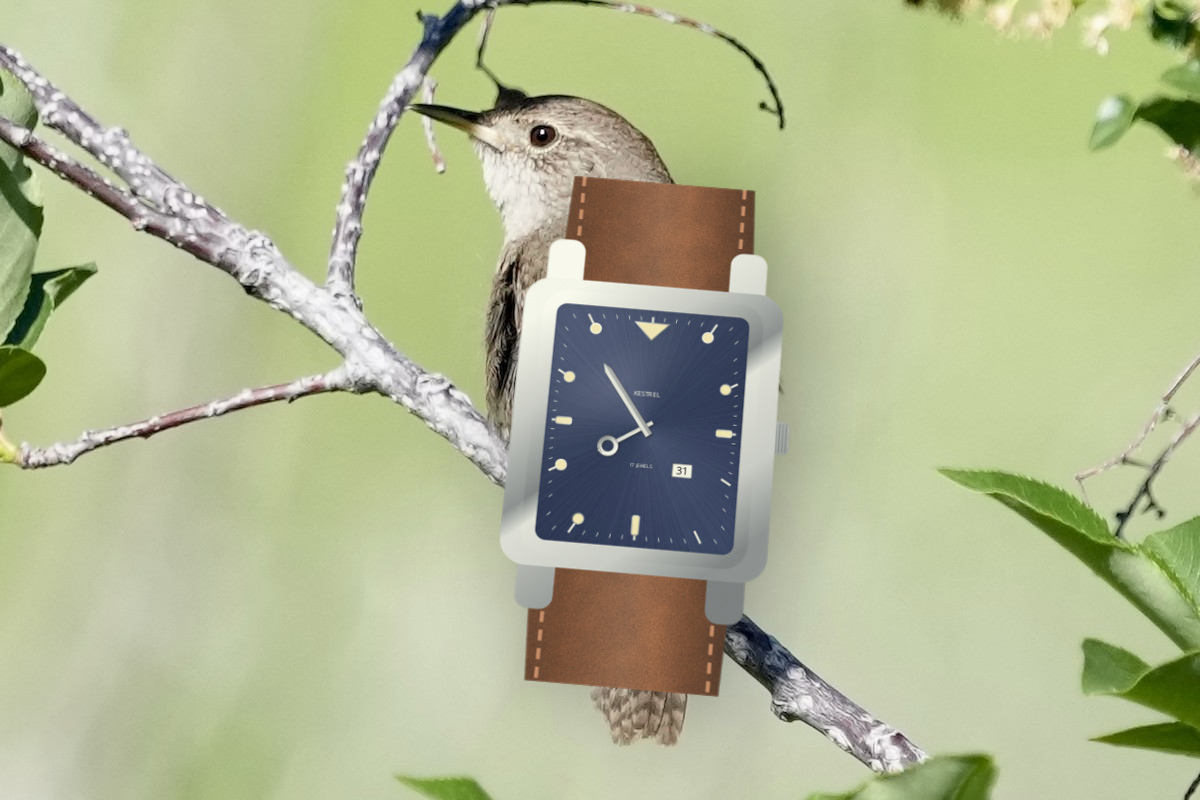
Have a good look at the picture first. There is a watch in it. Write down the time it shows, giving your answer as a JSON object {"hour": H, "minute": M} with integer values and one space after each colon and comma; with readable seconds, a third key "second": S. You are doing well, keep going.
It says {"hour": 7, "minute": 54}
